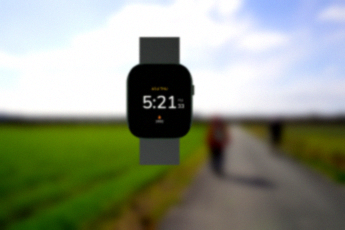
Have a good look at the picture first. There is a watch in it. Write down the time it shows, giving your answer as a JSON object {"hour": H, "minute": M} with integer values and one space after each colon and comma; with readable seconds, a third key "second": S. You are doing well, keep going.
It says {"hour": 5, "minute": 21}
